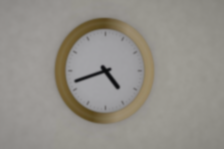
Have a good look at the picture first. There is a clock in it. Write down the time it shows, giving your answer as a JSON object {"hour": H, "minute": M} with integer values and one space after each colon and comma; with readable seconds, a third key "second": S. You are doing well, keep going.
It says {"hour": 4, "minute": 42}
